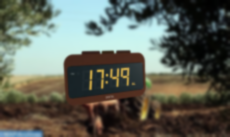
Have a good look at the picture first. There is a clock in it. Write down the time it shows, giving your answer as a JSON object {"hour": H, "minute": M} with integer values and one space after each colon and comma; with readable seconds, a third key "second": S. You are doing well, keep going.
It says {"hour": 17, "minute": 49}
